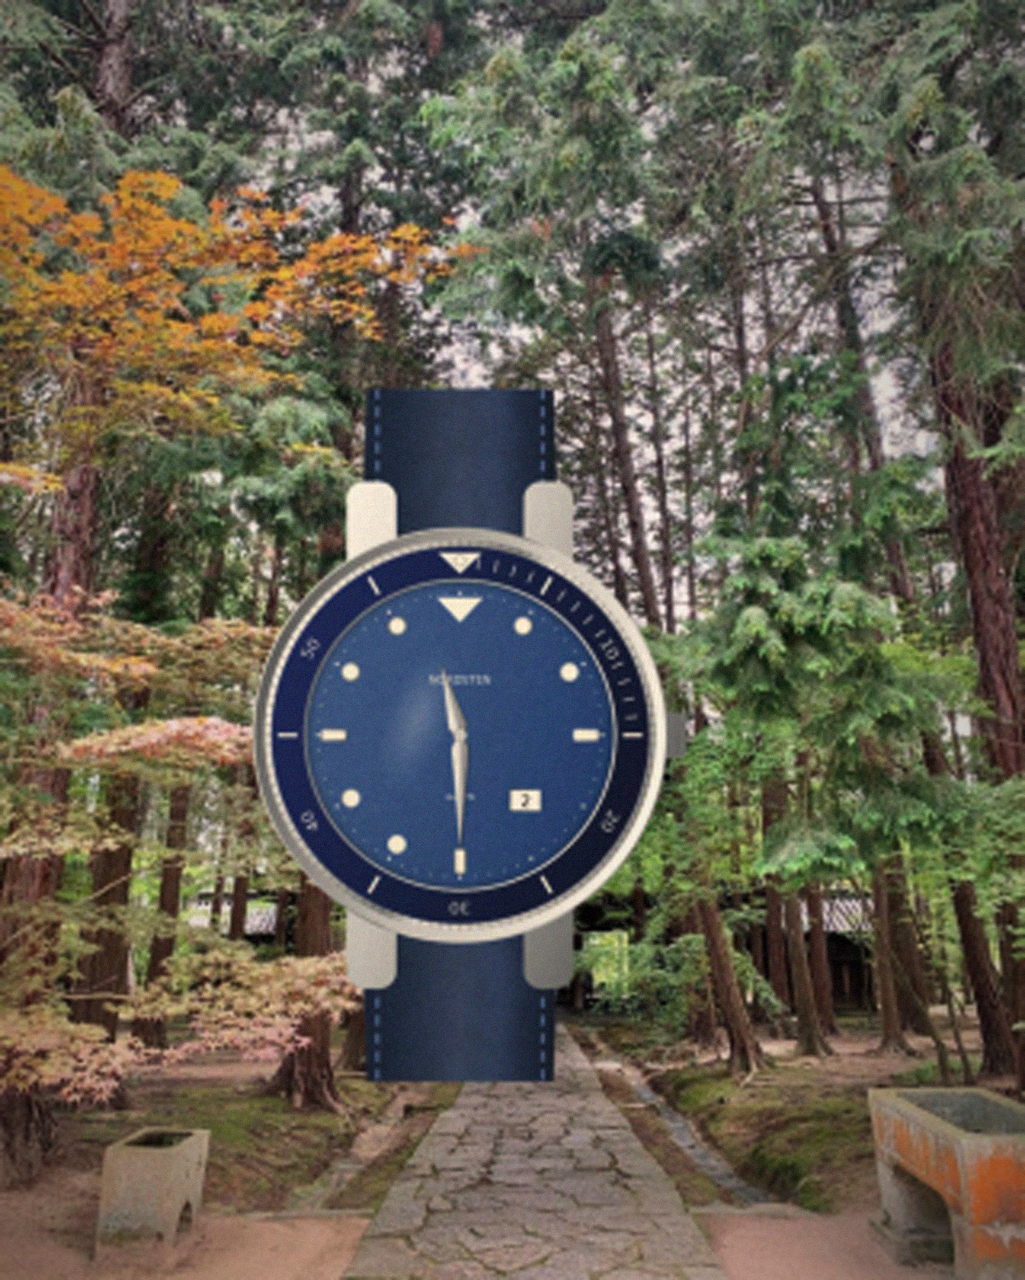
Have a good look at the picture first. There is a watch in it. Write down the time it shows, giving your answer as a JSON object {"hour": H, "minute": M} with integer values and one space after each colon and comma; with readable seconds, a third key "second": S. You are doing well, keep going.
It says {"hour": 11, "minute": 30}
